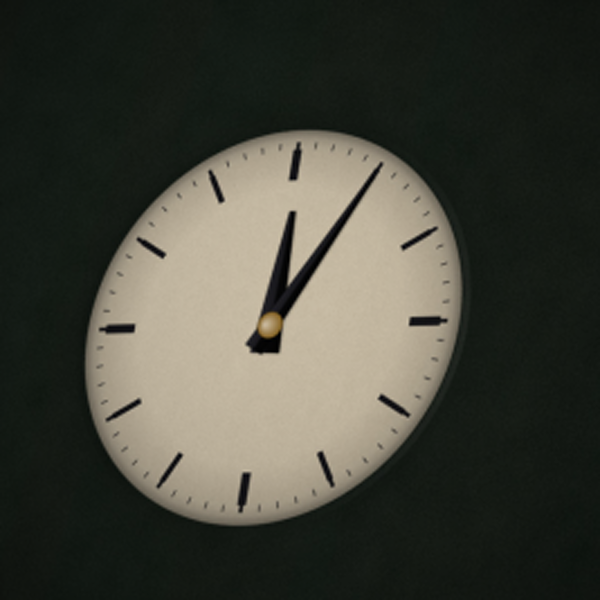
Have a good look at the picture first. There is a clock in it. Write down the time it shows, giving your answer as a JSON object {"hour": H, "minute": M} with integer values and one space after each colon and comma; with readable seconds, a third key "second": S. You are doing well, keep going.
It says {"hour": 12, "minute": 5}
